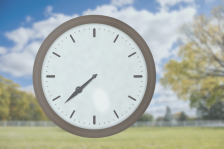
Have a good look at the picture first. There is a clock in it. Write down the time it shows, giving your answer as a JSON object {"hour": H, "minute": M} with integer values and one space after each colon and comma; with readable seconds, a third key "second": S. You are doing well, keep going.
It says {"hour": 7, "minute": 38}
